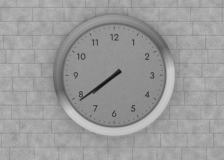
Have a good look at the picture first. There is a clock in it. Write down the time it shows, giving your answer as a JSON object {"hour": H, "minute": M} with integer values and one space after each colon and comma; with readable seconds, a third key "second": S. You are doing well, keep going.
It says {"hour": 7, "minute": 39}
